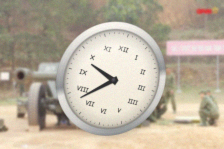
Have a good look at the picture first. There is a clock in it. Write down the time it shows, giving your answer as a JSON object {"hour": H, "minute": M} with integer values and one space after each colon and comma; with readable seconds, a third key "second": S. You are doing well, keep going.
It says {"hour": 9, "minute": 38}
